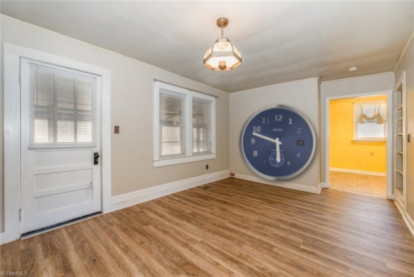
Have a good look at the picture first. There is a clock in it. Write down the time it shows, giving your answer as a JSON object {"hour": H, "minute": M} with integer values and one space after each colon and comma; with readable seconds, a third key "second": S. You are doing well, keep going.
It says {"hour": 5, "minute": 48}
